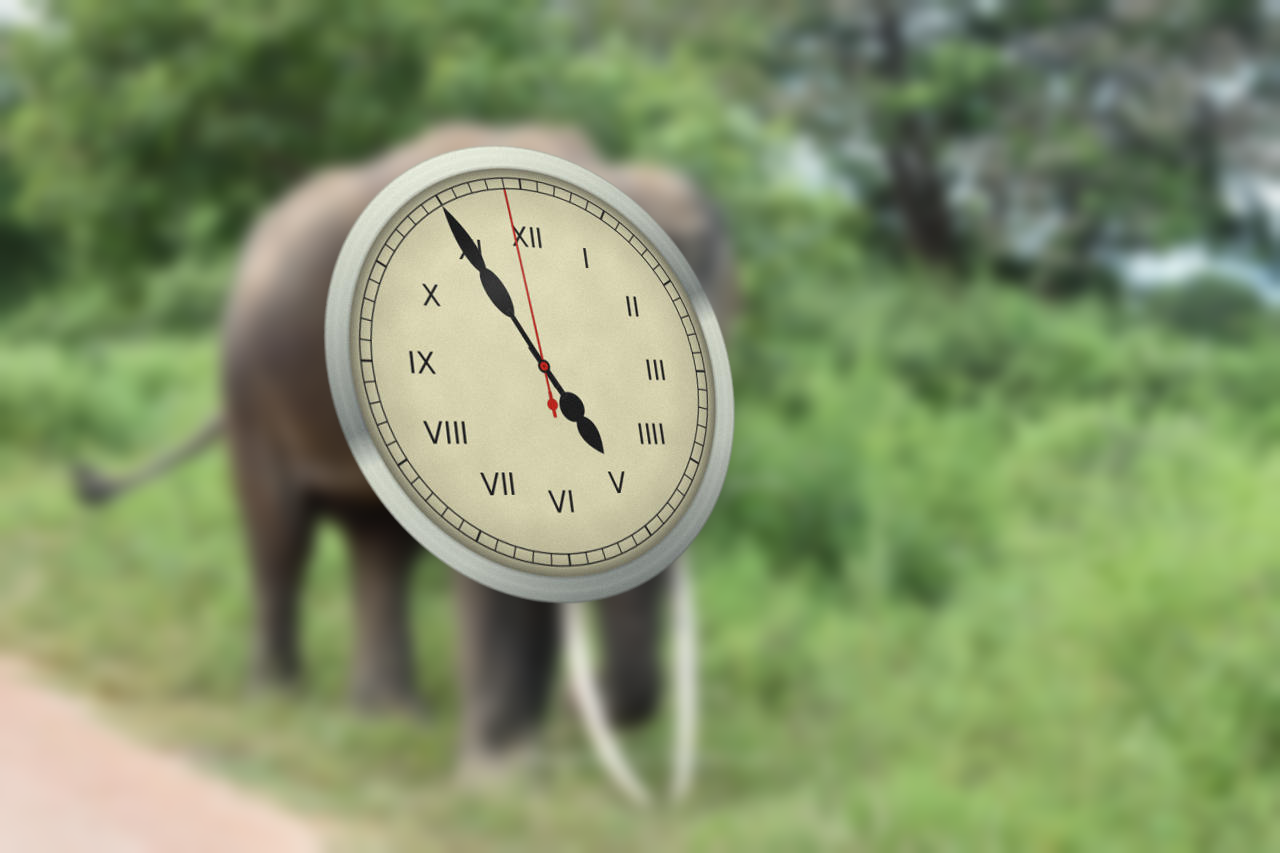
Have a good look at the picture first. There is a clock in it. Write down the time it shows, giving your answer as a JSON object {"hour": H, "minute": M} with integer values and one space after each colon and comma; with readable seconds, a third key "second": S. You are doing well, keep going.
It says {"hour": 4, "minute": 54, "second": 59}
